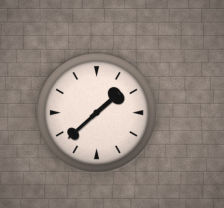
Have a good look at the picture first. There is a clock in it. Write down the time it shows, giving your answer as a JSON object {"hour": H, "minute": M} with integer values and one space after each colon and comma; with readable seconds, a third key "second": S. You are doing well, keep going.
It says {"hour": 1, "minute": 38}
